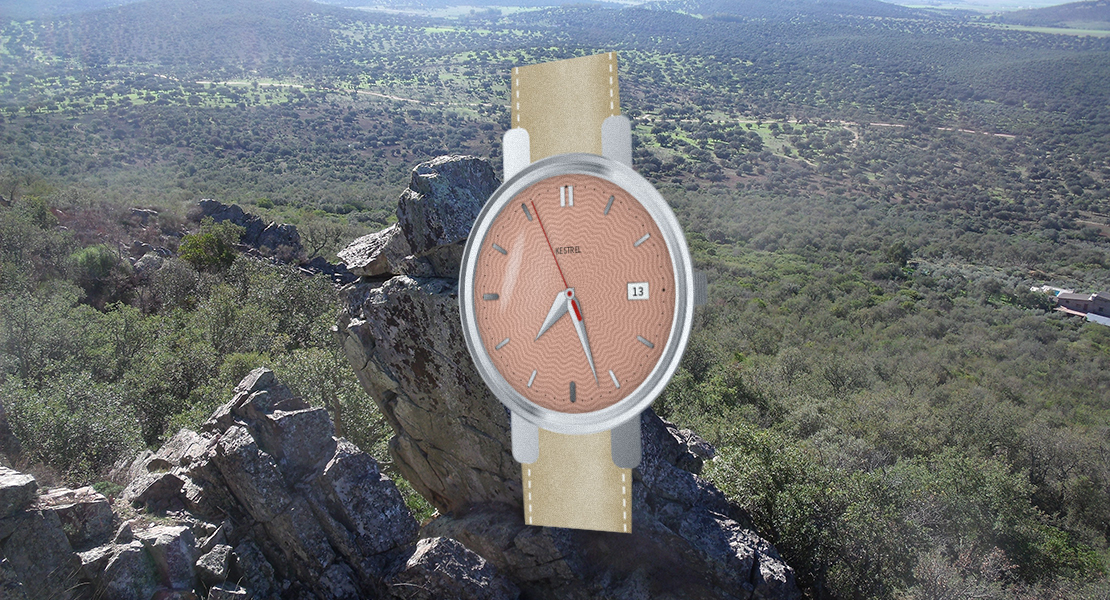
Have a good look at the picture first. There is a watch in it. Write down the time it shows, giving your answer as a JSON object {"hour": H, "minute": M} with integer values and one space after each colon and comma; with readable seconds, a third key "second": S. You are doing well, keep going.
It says {"hour": 7, "minute": 26, "second": 56}
